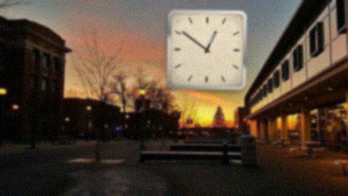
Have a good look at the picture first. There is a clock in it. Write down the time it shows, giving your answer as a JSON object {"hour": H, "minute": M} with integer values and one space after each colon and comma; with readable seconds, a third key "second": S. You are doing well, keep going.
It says {"hour": 12, "minute": 51}
